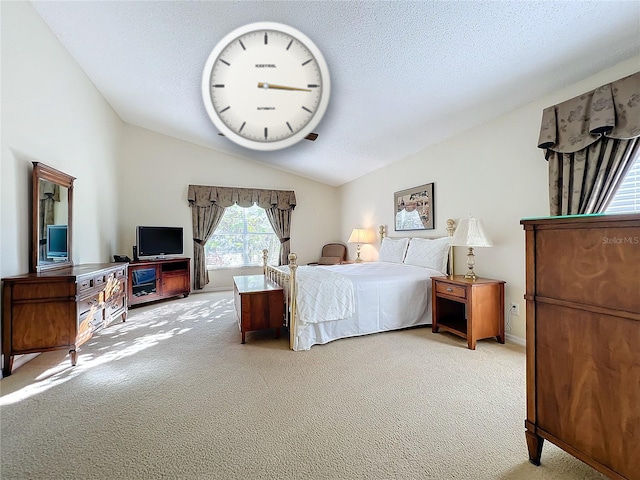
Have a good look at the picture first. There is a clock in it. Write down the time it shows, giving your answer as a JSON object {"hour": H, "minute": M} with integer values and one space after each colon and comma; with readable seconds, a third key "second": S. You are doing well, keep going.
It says {"hour": 3, "minute": 16}
